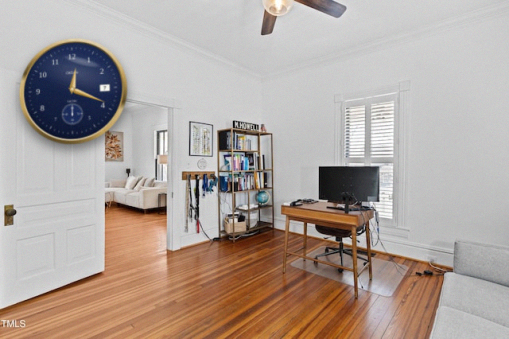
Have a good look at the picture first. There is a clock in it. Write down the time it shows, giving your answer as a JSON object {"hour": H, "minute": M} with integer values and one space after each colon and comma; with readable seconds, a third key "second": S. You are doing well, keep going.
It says {"hour": 12, "minute": 19}
